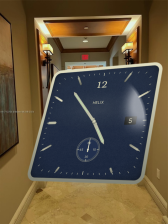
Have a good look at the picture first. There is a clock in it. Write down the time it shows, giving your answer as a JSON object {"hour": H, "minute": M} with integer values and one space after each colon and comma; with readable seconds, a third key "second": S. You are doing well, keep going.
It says {"hour": 4, "minute": 53}
